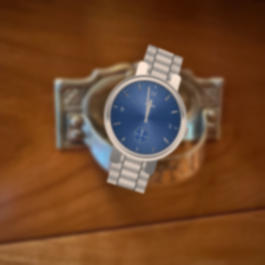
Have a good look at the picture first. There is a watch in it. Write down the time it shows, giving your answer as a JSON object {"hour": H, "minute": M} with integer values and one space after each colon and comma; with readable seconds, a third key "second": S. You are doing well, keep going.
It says {"hour": 11, "minute": 58}
